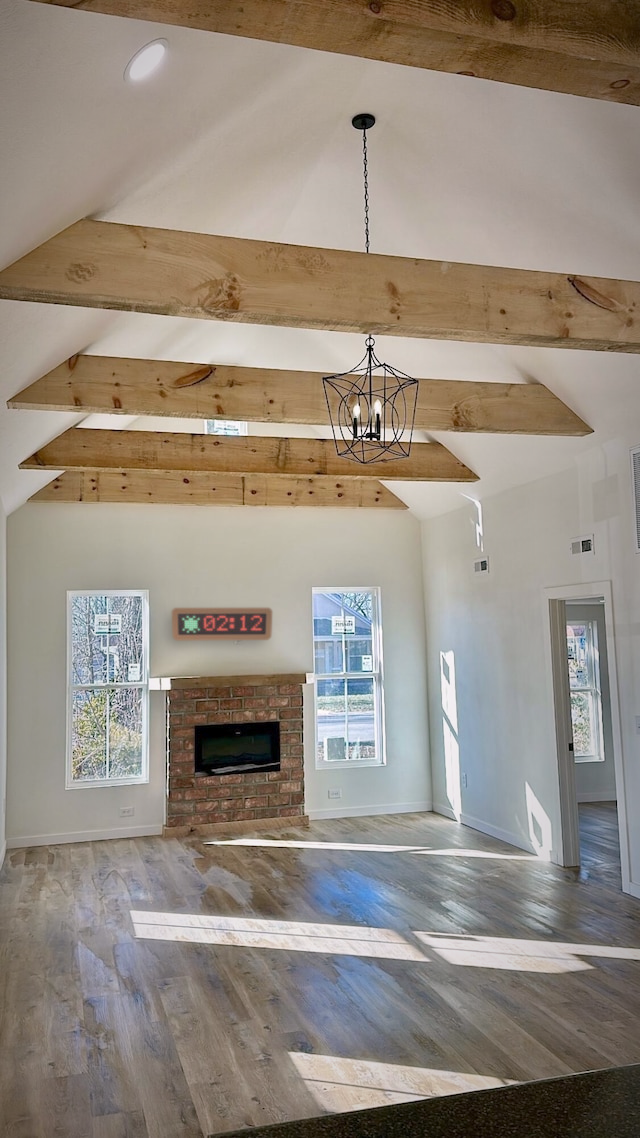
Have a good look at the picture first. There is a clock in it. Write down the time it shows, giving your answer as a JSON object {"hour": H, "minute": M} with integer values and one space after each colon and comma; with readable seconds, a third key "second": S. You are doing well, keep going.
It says {"hour": 2, "minute": 12}
